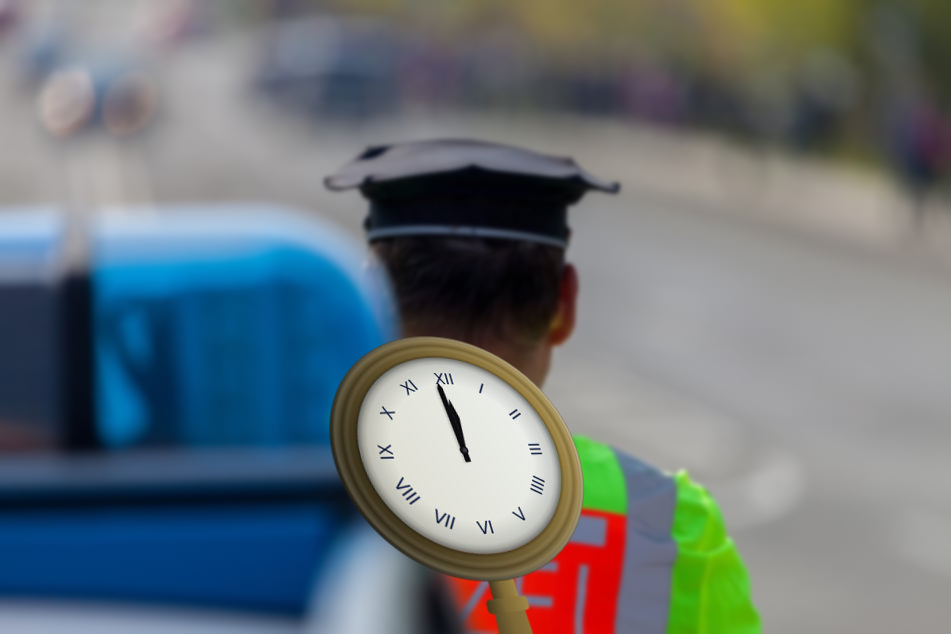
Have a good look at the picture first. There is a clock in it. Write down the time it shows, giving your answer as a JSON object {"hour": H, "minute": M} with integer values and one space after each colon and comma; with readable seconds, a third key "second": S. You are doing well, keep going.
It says {"hour": 11, "minute": 59}
